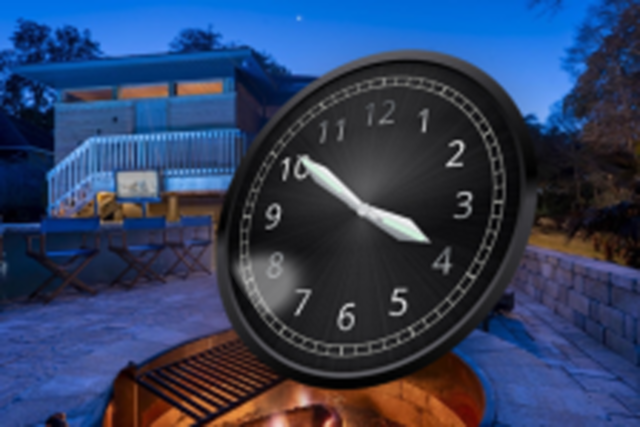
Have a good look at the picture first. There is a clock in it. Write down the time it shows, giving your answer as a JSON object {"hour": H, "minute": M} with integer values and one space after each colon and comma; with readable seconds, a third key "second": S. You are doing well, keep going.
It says {"hour": 3, "minute": 51}
